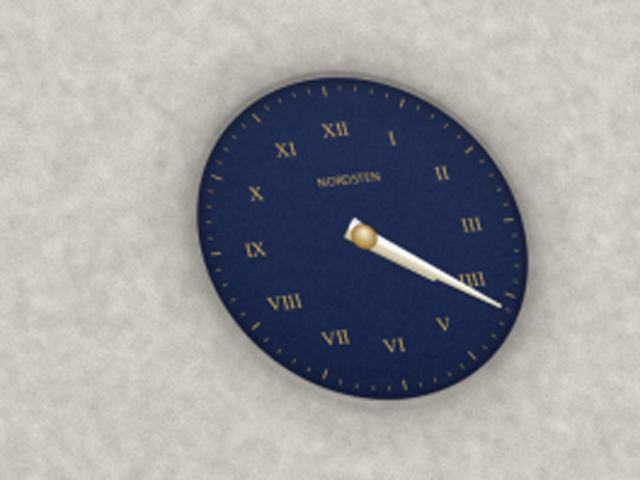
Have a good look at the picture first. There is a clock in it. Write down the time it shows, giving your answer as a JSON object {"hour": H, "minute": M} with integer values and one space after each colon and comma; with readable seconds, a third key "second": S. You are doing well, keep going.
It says {"hour": 4, "minute": 21}
